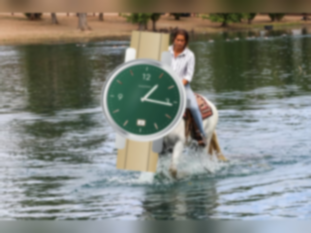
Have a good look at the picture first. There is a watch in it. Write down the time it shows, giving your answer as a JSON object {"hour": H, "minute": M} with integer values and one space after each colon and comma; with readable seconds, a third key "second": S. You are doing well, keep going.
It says {"hour": 1, "minute": 16}
